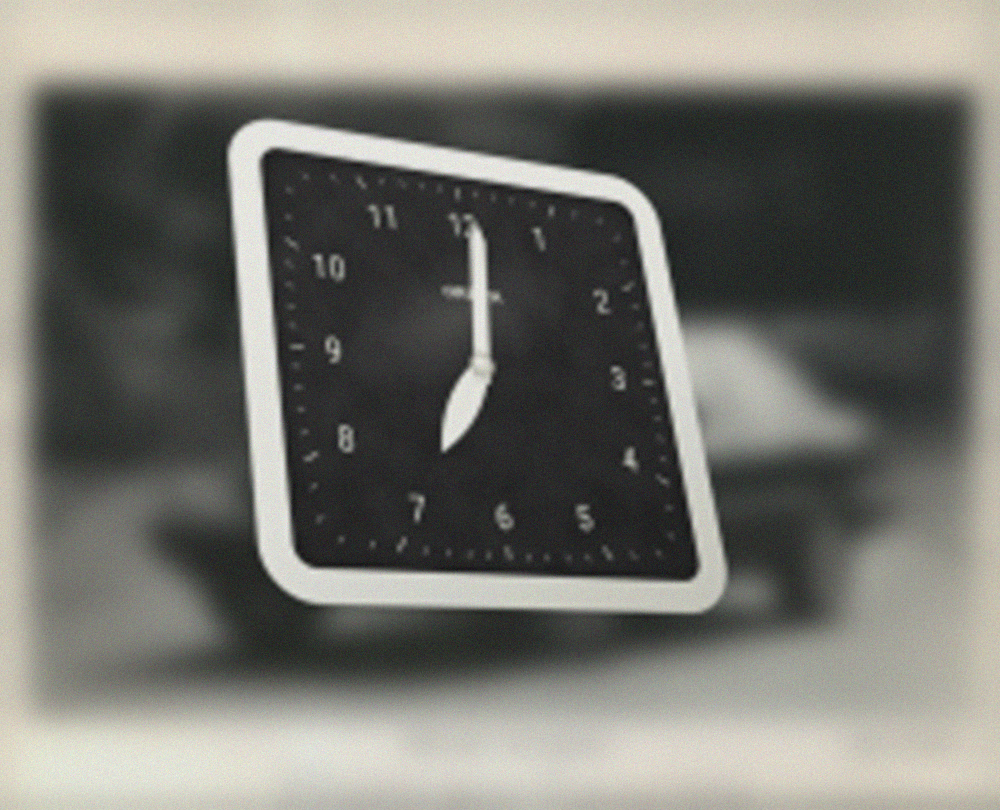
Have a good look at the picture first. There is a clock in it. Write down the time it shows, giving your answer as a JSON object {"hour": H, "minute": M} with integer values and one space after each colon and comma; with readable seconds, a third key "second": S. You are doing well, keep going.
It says {"hour": 7, "minute": 1}
